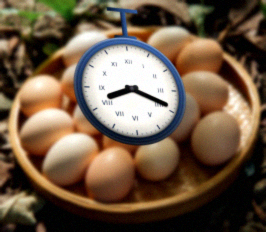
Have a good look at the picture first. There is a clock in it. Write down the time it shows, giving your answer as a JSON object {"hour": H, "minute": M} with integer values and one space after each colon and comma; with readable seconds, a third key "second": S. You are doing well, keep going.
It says {"hour": 8, "minute": 19}
